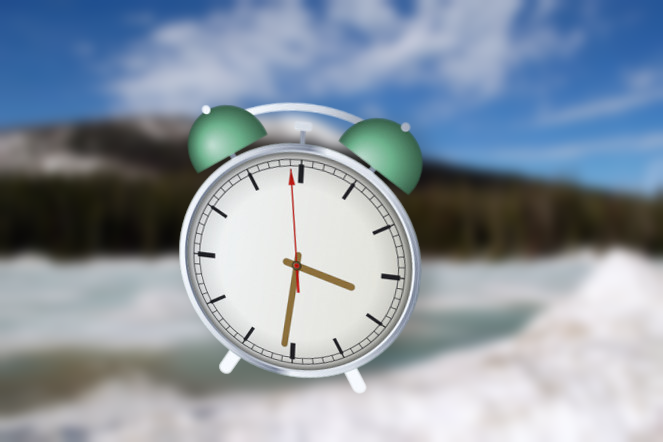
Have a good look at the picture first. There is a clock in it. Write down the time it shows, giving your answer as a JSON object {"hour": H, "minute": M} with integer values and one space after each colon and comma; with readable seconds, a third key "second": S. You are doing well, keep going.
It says {"hour": 3, "minute": 30, "second": 59}
